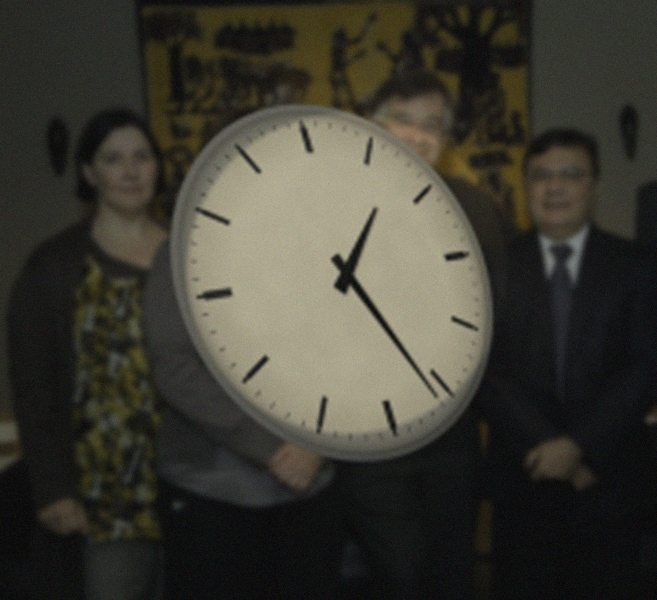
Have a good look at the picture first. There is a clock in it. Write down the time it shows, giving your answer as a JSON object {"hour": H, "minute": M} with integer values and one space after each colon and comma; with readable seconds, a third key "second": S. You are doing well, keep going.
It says {"hour": 1, "minute": 26}
